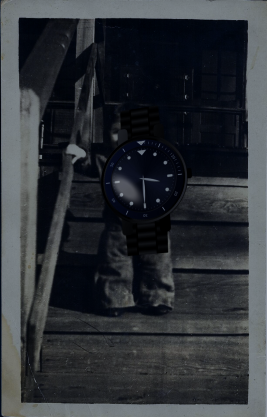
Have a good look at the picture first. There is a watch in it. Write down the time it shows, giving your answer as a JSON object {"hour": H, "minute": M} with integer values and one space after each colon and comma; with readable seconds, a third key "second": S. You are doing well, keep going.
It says {"hour": 3, "minute": 30}
